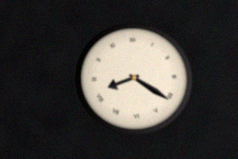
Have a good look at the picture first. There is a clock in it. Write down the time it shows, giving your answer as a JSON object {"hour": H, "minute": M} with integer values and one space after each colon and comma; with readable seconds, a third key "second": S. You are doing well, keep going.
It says {"hour": 8, "minute": 21}
